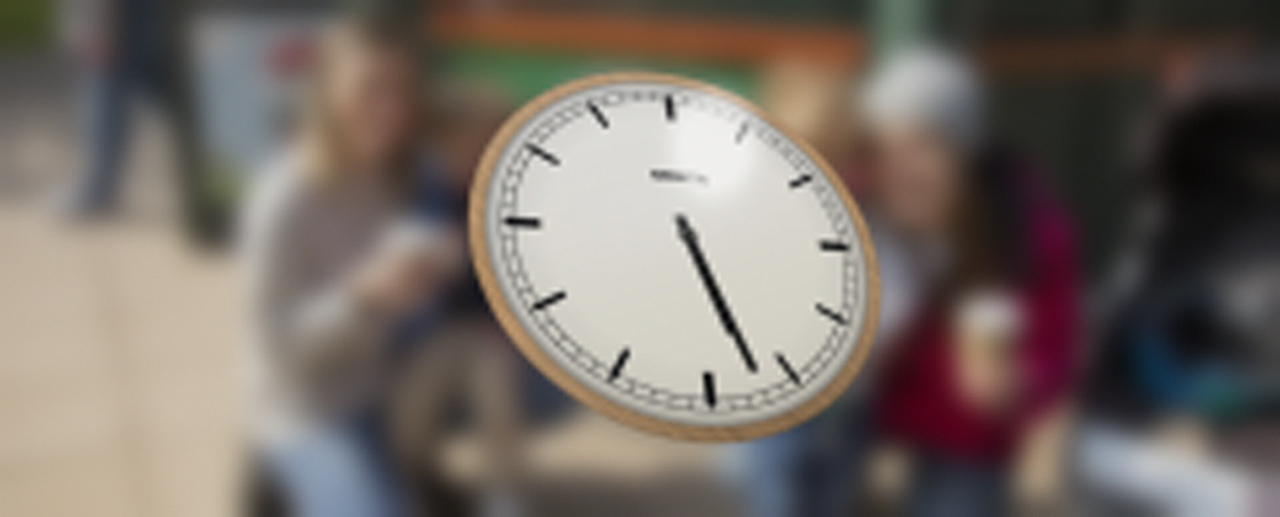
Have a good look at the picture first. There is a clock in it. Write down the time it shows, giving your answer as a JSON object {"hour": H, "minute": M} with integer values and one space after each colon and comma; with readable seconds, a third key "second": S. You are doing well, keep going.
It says {"hour": 5, "minute": 27}
